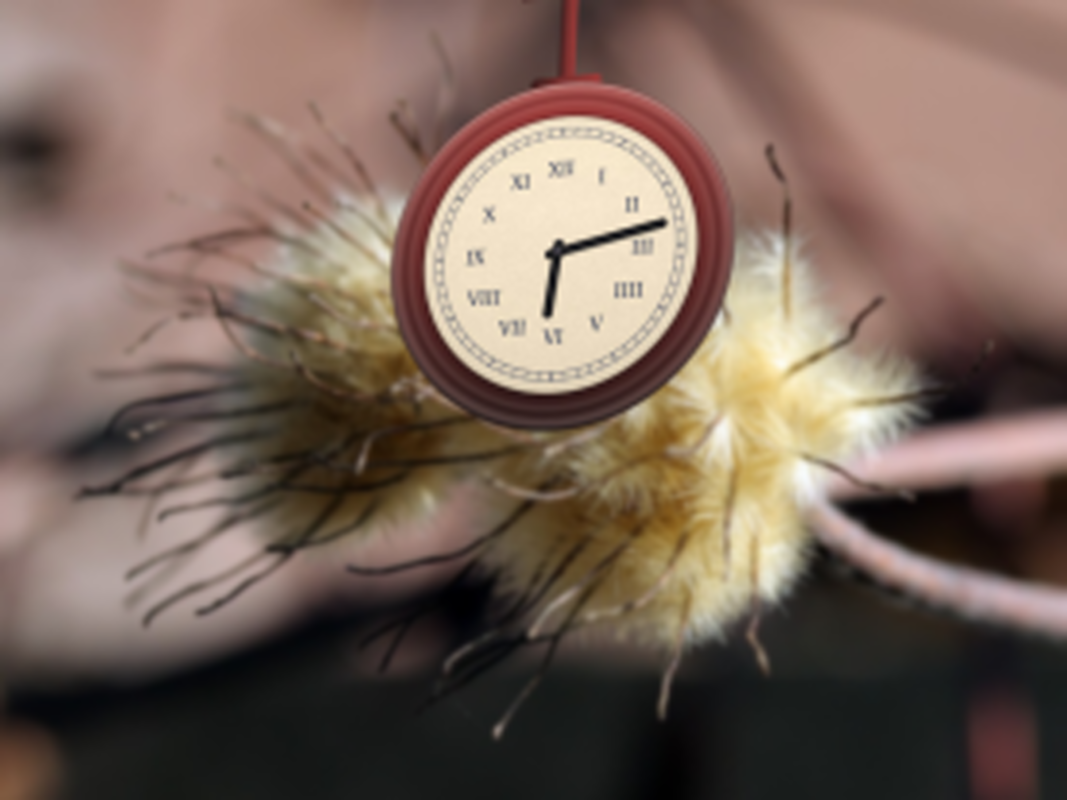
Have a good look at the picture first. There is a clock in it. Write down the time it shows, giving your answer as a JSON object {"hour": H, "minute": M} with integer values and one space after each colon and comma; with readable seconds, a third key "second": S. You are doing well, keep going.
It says {"hour": 6, "minute": 13}
